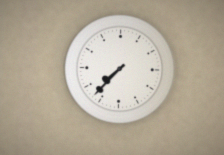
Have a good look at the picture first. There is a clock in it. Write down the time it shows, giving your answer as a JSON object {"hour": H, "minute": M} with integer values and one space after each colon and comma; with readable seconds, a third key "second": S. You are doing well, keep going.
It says {"hour": 7, "minute": 37}
